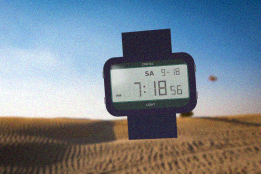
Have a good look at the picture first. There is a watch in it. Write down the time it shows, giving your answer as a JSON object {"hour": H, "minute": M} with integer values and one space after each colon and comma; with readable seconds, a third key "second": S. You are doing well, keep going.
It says {"hour": 7, "minute": 18, "second": 56}
